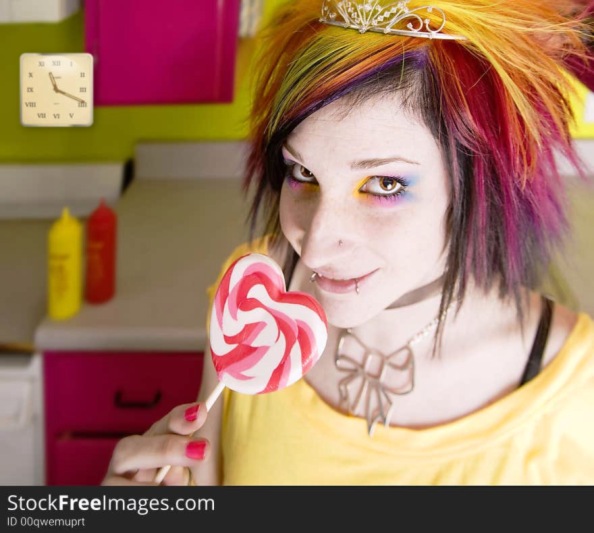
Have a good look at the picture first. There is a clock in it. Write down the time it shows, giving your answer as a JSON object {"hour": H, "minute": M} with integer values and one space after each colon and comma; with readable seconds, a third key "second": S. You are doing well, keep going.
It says {"hour": 11, "minute": 19}
